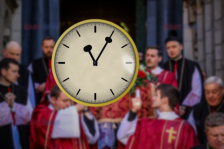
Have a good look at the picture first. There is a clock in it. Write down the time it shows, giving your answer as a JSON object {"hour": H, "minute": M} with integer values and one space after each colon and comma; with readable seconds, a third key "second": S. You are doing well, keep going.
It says {"hour": 11, "minute": 5}
